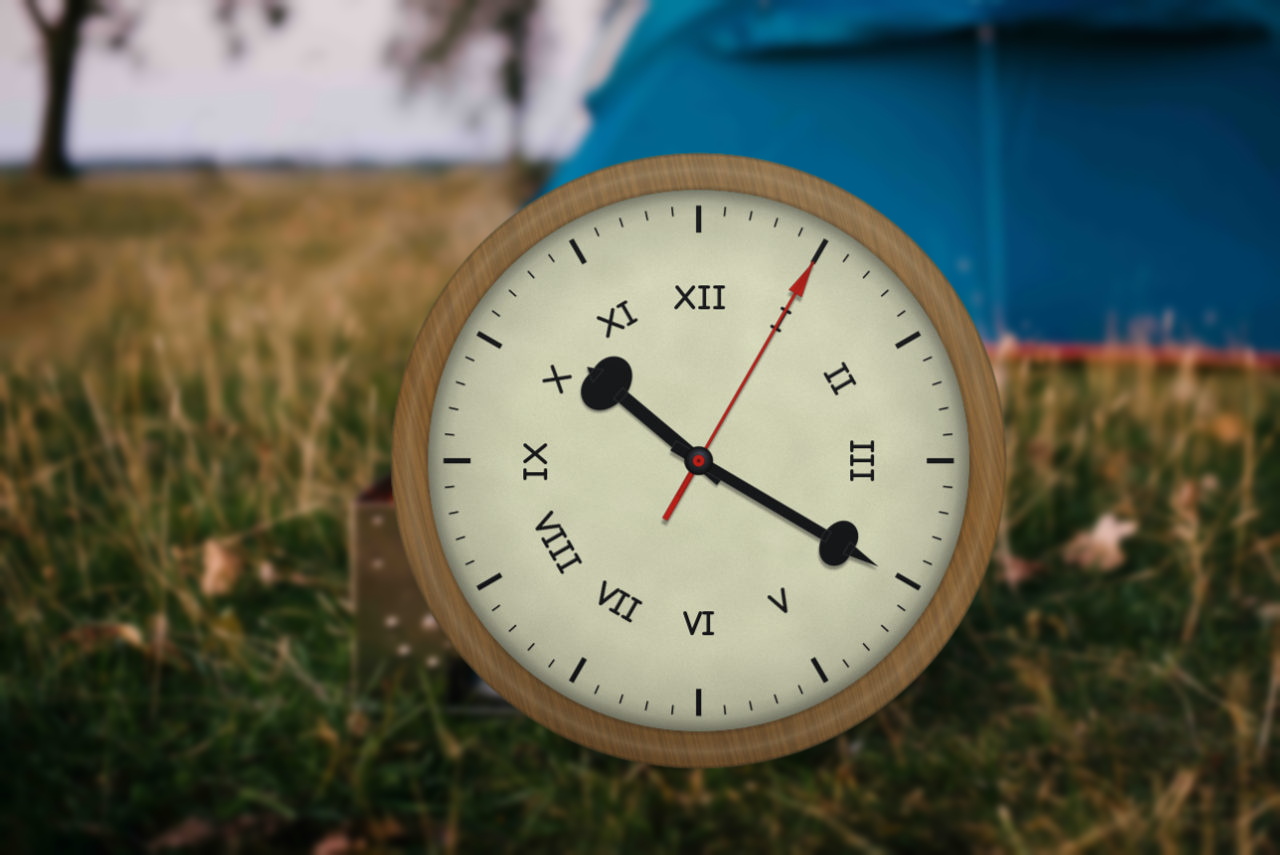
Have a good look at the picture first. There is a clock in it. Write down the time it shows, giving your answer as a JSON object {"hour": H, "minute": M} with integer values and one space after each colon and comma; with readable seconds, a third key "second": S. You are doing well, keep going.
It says {"hour": 10, "minute": 20, "second": 5}
